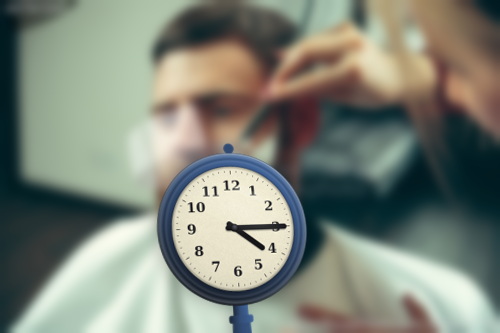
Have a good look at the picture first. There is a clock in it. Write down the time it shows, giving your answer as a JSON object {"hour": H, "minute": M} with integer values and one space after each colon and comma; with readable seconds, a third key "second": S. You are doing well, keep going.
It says {"hour": 4, "minute": 15}
